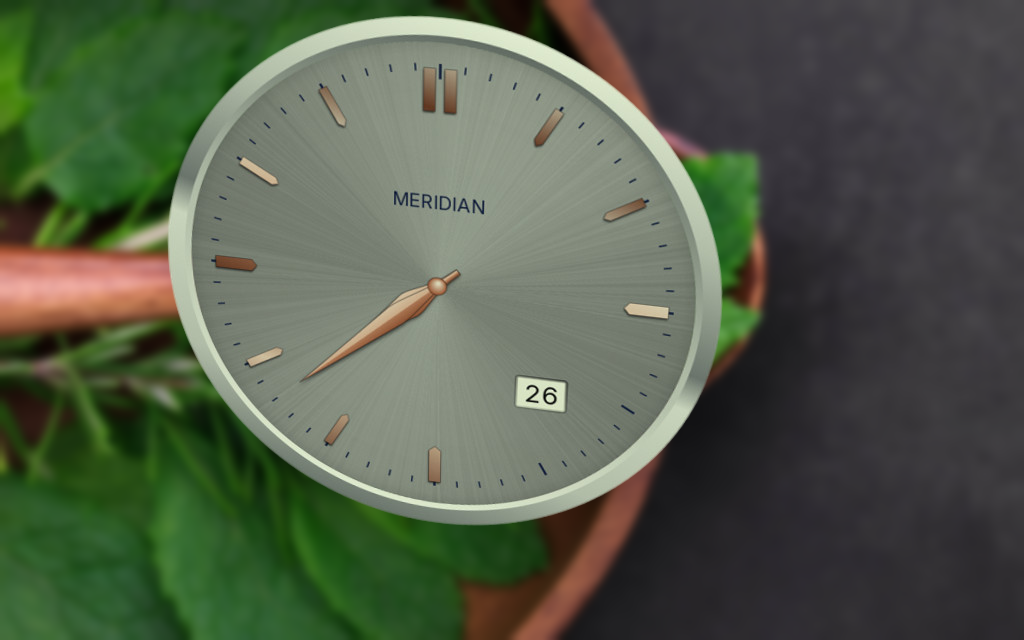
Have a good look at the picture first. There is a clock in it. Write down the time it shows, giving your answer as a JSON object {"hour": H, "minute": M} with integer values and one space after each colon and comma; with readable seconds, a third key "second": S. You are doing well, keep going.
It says {"hour": 7, "minute": 38}
